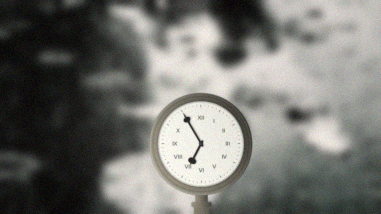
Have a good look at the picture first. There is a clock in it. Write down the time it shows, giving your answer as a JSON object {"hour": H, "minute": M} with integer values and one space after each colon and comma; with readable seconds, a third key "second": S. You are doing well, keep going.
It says {"hour": 6, "minute": 55}
